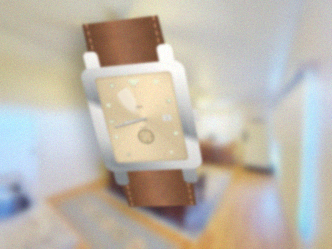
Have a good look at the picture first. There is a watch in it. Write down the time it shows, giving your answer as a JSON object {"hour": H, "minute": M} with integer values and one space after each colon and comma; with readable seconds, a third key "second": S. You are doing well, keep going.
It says {"hour": 8, "minute": 43}
